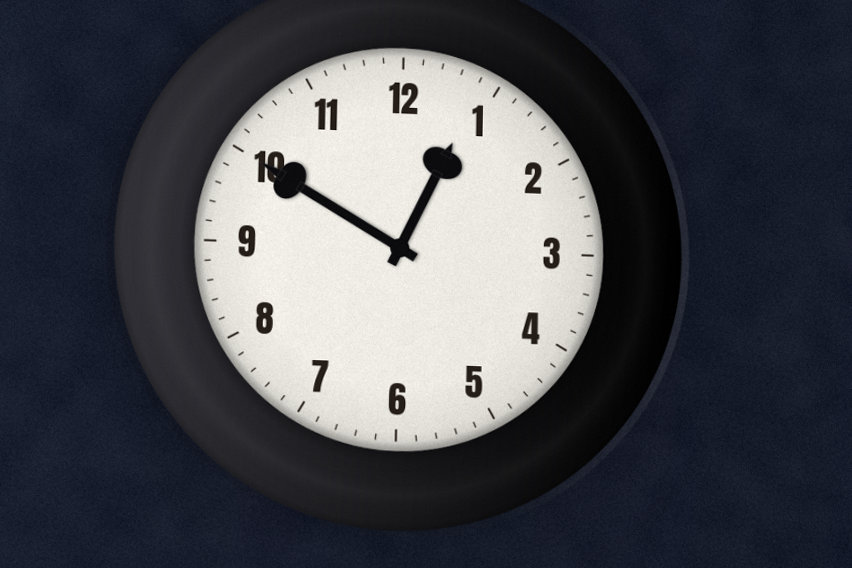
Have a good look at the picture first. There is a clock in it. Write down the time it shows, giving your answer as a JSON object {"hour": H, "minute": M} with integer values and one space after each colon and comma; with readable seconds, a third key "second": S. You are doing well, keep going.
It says {"hour": 12, "minute": 50}
